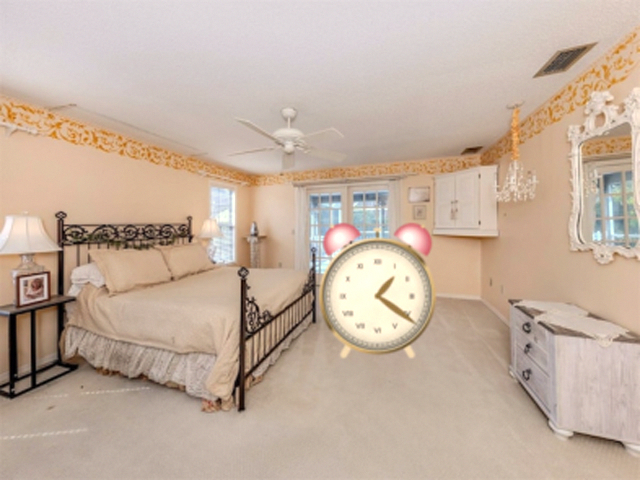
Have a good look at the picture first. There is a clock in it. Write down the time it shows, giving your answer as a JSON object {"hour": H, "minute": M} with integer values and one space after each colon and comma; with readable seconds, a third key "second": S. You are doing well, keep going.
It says {"hour": 1, "minute": 21}
